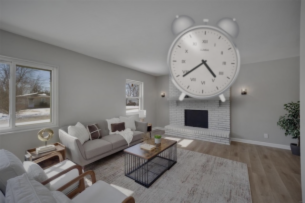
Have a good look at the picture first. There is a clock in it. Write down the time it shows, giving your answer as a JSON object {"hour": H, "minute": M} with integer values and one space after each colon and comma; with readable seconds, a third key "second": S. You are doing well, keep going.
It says {"hour": 4, "minute": 39}
